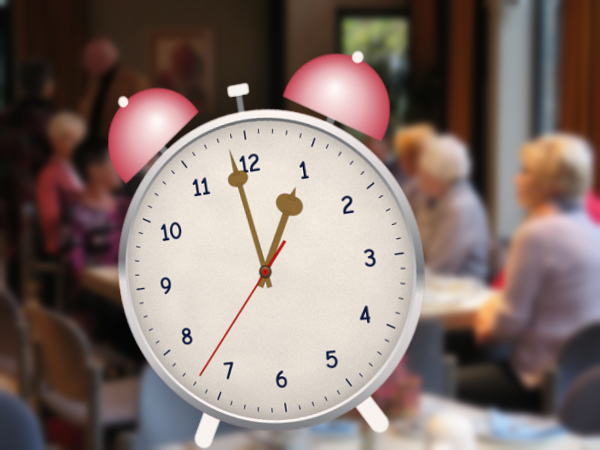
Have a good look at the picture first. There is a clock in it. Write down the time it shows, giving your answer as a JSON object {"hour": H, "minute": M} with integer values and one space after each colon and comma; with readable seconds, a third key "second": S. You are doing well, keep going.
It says {"hour": 12, "minute": 58, "second": 37}
